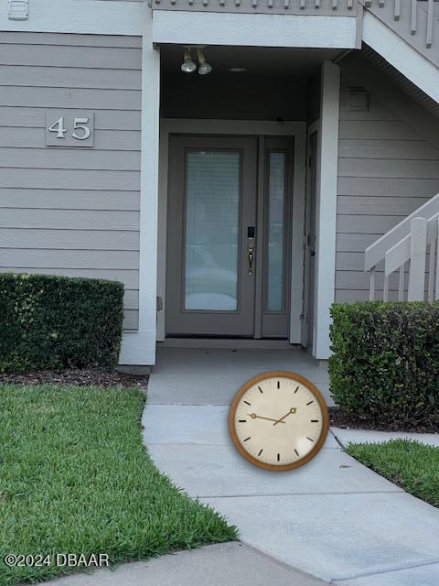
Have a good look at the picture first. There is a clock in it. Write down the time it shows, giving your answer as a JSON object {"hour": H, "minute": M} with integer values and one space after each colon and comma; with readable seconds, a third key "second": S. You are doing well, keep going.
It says {"hour": 1, "minute": 47}
